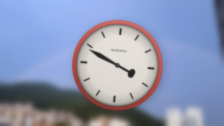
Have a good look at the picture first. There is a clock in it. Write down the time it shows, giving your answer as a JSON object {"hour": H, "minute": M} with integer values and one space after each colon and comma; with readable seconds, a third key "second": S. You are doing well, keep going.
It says {"hour": 3, "minute": 49}
